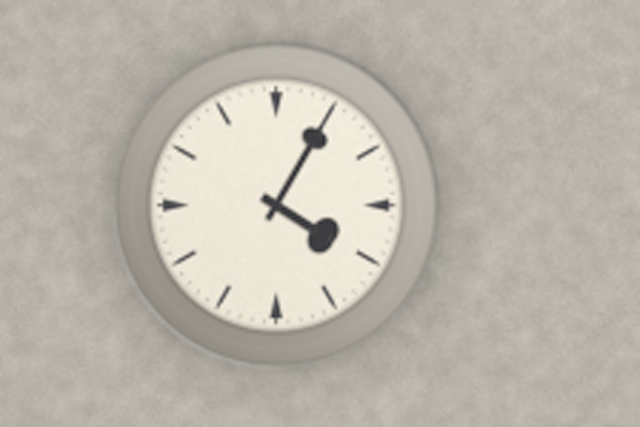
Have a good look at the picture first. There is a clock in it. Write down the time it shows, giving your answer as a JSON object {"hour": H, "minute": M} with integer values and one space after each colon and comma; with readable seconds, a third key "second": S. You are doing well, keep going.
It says {"hour": 4, "minute": 5}
